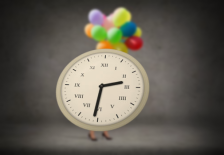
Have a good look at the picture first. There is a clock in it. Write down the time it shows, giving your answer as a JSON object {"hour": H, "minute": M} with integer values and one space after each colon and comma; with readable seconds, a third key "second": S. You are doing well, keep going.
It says {"hour": 2, "minute": 31}
